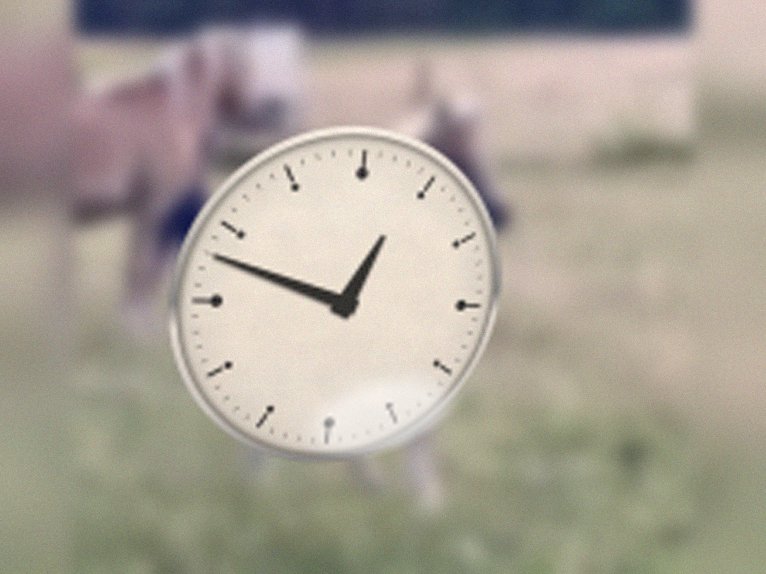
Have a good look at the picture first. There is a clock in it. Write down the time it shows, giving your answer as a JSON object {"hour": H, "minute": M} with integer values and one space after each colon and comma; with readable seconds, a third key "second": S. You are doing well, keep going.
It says {"hour": 12, "minute": 48}
